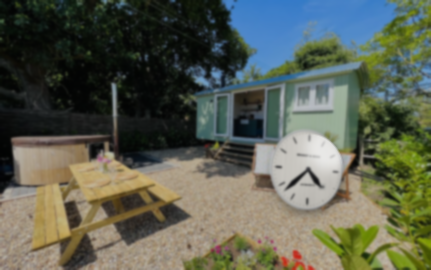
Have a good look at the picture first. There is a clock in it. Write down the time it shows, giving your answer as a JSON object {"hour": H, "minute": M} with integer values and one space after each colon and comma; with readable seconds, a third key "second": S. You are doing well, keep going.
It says {"hour": 4, "minute": 38}
